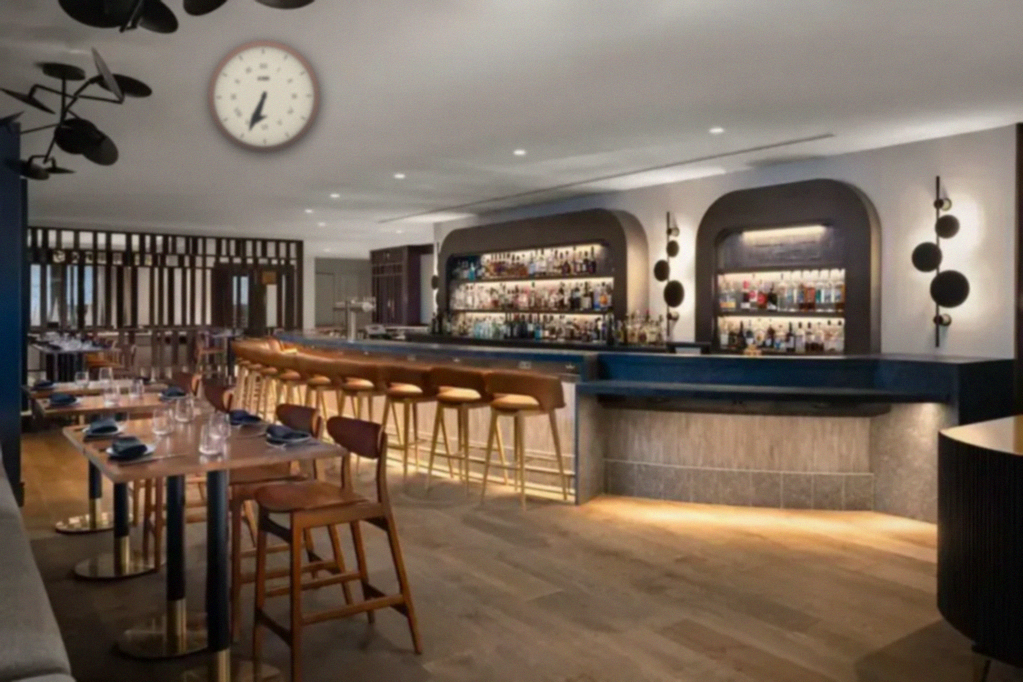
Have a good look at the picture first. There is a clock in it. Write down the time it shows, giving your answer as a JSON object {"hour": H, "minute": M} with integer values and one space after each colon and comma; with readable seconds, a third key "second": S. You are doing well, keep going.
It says {"hour": 6, "minute": 34}
